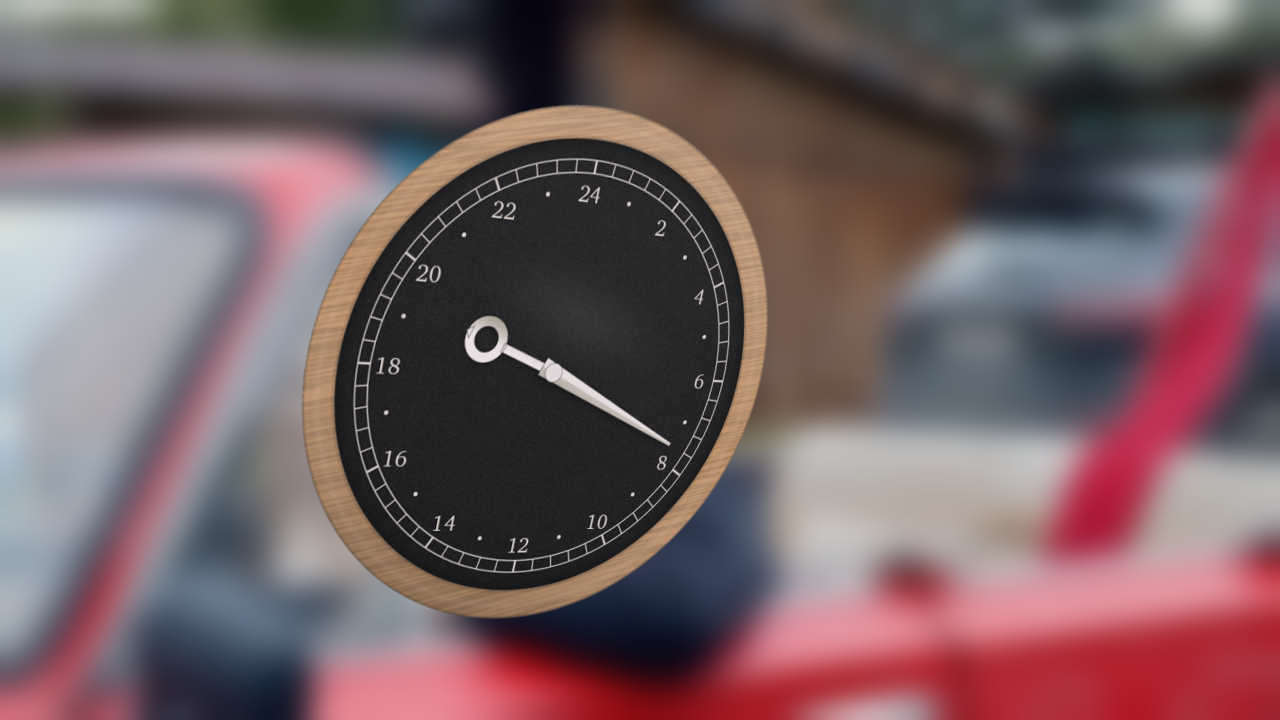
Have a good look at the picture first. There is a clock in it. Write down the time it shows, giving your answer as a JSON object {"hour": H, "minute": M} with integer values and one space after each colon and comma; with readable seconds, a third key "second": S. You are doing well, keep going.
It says {"hour": 19, "minute": 19}
